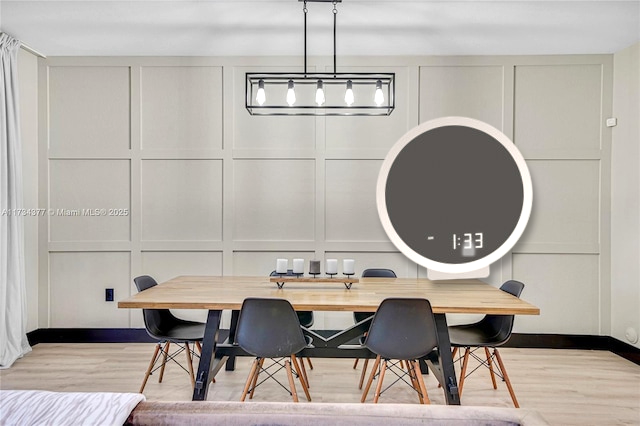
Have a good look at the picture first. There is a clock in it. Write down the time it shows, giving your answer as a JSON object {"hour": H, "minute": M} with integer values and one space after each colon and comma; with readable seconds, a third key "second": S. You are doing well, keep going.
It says {"hour": 1, "minute": 33}
